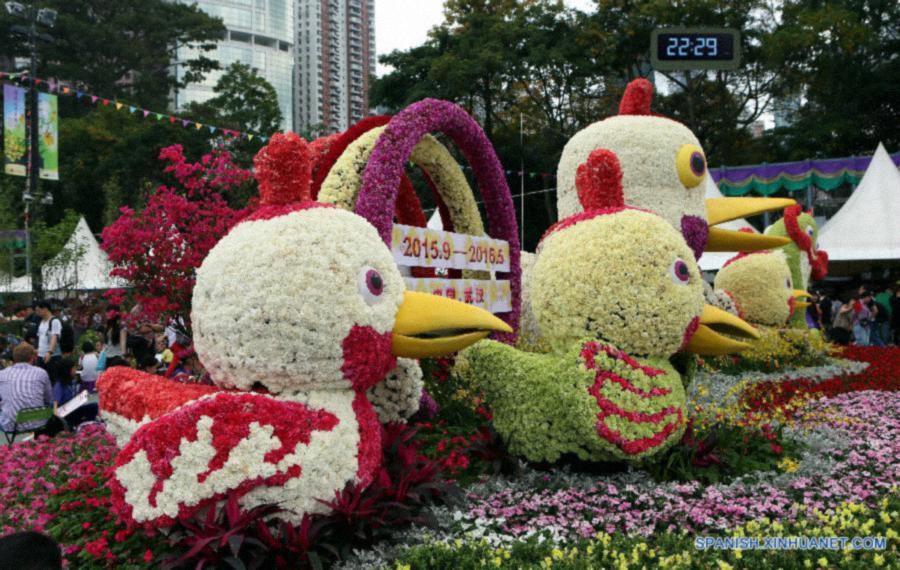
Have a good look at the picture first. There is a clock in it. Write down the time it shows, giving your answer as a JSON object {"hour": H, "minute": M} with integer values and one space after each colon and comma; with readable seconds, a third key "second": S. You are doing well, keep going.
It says {"hour": 22, "minute": 29}
